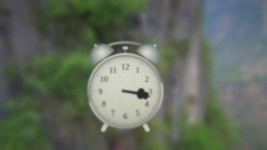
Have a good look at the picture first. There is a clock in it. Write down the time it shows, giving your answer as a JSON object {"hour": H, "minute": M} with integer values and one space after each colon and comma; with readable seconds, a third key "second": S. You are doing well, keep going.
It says {"hour": 3, "minute": 17}
